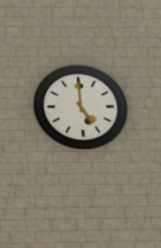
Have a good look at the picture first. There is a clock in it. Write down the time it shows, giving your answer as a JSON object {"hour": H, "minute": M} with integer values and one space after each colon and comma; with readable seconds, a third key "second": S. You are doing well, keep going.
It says {"hour": 5, "minute": 0}
